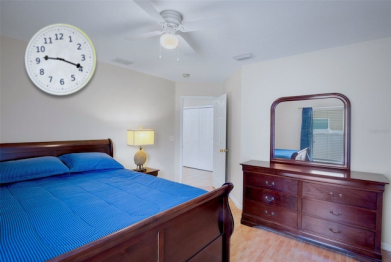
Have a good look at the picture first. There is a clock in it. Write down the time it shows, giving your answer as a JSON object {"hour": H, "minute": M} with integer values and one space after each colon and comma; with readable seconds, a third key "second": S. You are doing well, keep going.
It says {"hour": 9, "minute": 19}
